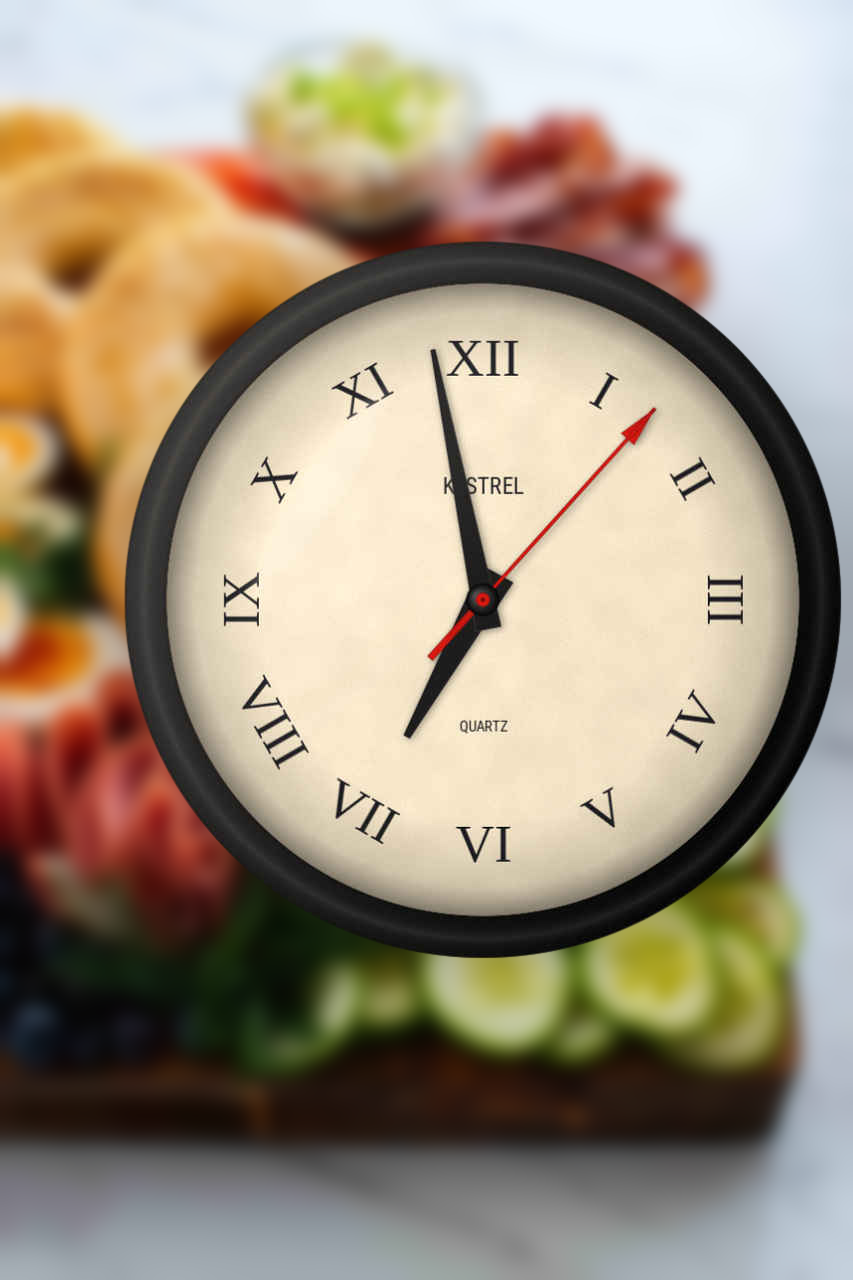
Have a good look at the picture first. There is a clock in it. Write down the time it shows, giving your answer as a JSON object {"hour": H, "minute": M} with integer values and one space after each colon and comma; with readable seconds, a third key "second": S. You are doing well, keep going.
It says {"hour": 6, "minute": 58, "second": 7}
